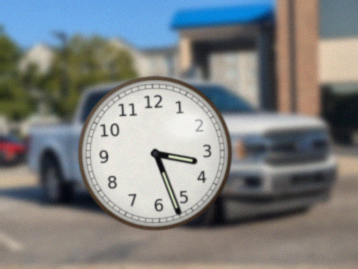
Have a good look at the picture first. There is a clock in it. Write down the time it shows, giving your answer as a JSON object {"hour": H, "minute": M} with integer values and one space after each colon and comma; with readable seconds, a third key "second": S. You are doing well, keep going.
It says {"hour": 3, "minute": 27}
